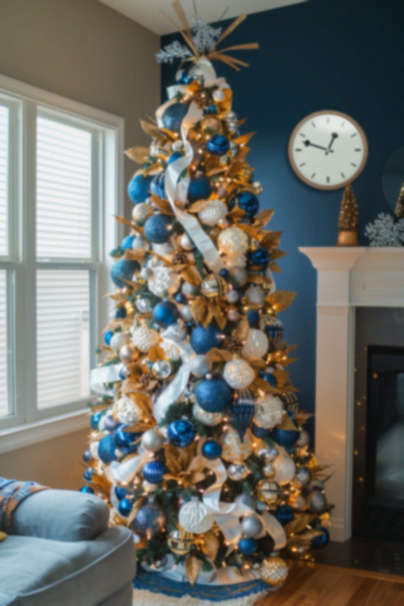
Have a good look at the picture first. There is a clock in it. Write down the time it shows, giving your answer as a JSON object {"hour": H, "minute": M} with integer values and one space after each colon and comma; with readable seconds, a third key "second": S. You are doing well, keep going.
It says {"hour": 12, "minute": 48}
